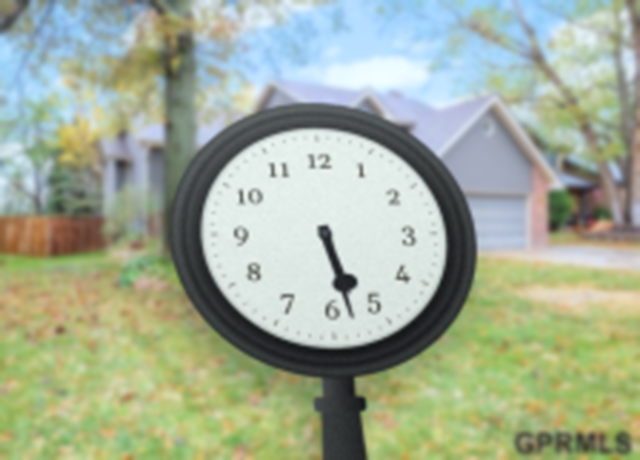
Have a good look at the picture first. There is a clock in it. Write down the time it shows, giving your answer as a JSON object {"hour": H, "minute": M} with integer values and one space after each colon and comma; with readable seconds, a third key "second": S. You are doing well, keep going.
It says {"hour": 5, "minute": 28}
